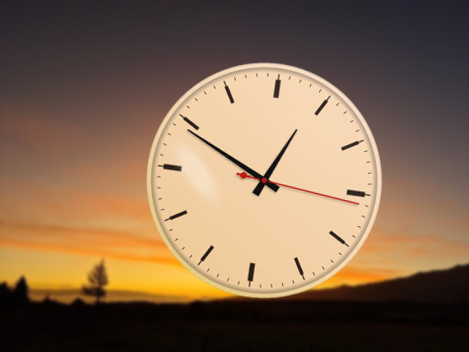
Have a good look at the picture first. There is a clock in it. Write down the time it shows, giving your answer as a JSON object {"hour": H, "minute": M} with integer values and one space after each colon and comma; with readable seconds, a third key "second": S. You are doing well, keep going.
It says {"hour": 12, "minute": 49, "second": 16}
